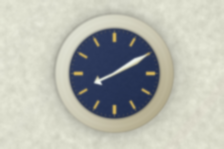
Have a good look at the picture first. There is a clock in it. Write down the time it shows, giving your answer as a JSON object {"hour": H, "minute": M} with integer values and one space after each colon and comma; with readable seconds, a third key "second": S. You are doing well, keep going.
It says {"hour": 8, "minute": 10}
